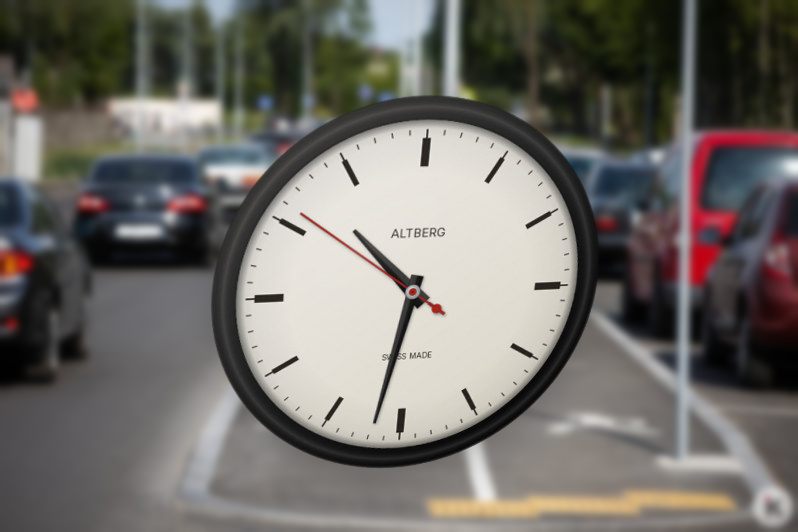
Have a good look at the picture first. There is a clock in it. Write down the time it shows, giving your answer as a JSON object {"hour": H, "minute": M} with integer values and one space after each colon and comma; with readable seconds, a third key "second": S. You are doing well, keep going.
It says {"hour": 10, "minute": 31, "second": 51}
